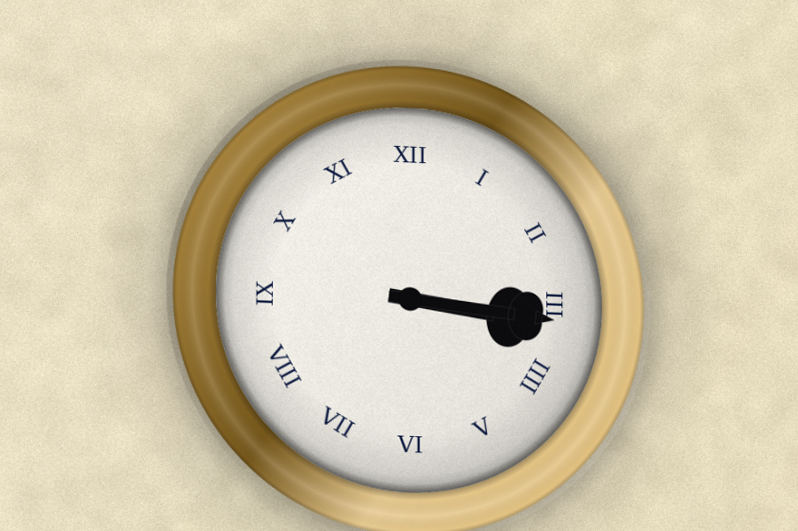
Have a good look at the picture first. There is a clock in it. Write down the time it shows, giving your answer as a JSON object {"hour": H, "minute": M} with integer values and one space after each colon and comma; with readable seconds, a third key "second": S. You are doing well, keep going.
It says {"hour": 3, "minute": 16}
